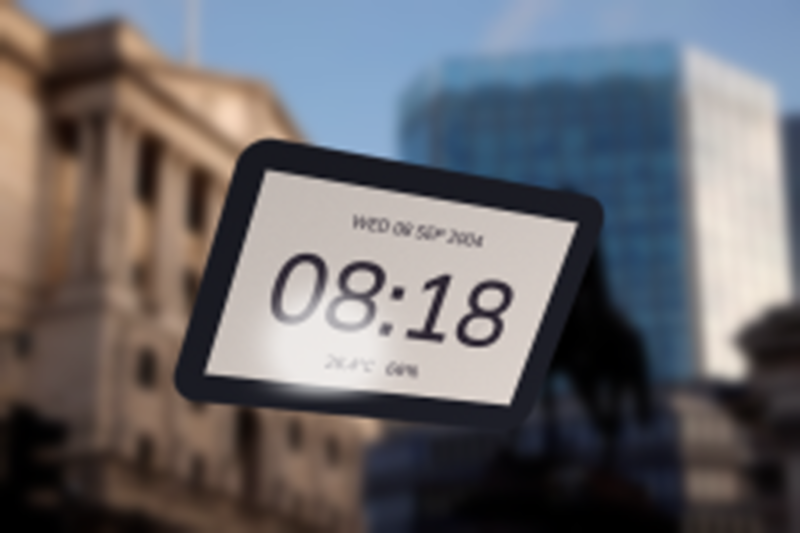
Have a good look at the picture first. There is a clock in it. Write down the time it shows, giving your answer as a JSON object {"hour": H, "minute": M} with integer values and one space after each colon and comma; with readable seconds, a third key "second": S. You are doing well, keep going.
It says {"hour": 8, "minute": 18}
